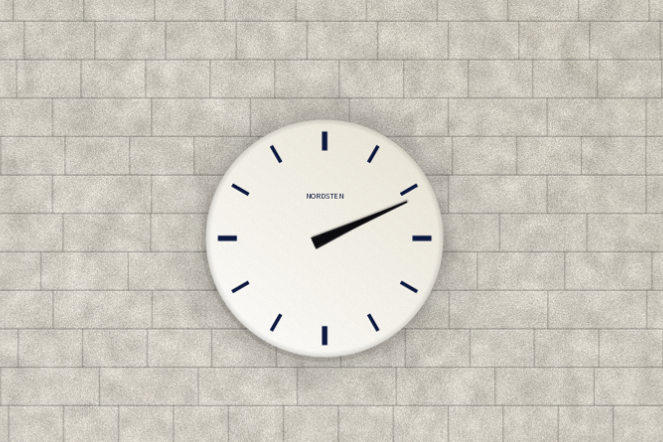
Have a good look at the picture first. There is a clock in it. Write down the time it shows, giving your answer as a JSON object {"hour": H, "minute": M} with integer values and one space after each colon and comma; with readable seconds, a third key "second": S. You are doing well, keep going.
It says {"hour": 2, "minute": 11}
